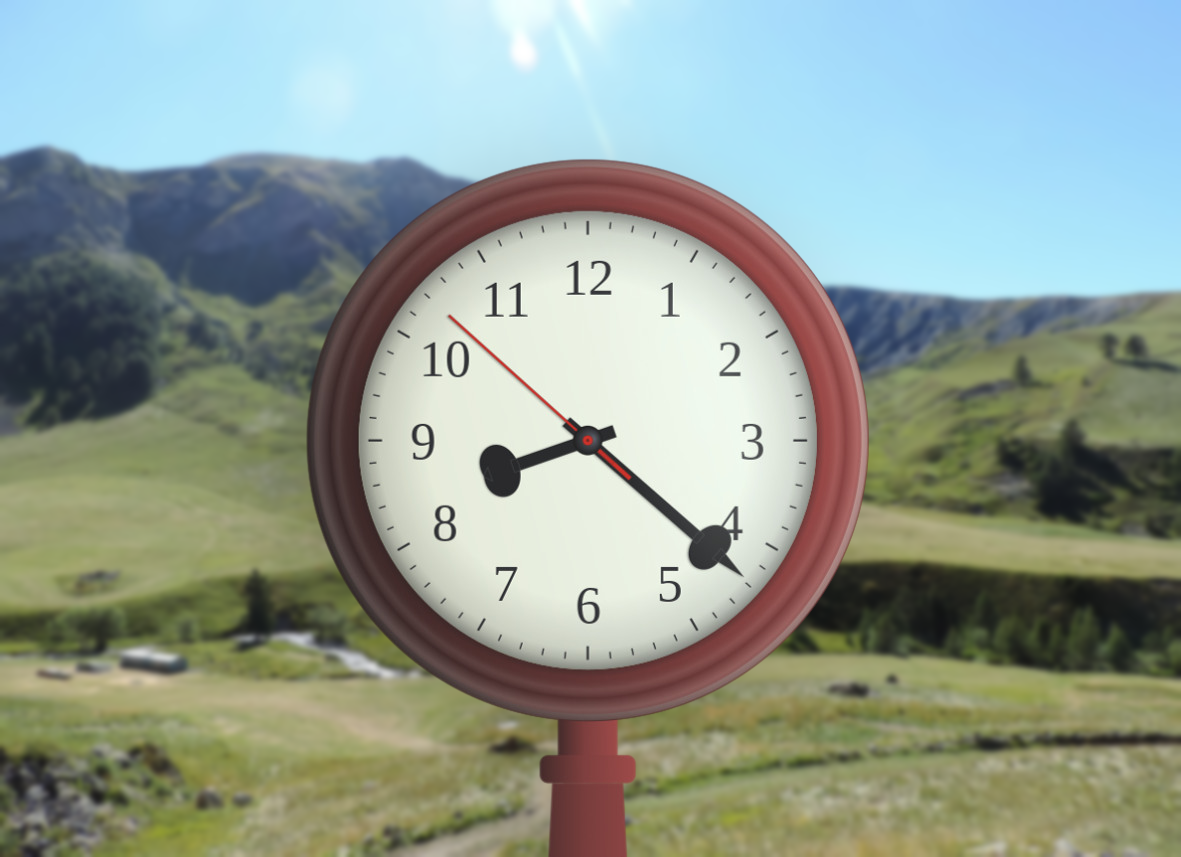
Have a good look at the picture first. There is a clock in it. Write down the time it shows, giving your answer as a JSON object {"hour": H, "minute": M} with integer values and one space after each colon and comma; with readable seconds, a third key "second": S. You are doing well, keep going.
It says {"hour": 8, "minute": 21, "second": 52}
